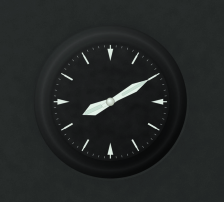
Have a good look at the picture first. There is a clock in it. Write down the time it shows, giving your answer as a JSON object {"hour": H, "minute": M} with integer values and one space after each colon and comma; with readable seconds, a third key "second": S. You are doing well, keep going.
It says {"hour": 8, "minute": 10}
